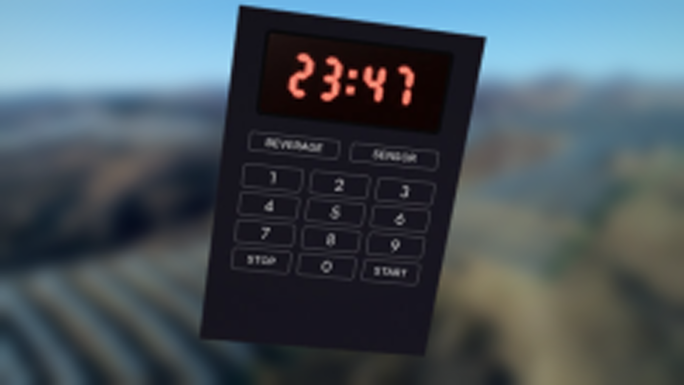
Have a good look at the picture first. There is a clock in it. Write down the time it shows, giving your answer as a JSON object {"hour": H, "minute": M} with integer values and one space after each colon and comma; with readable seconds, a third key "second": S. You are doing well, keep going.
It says {"hour": 23, "minute": 47}
